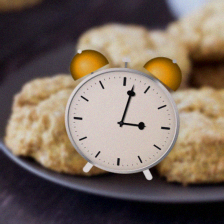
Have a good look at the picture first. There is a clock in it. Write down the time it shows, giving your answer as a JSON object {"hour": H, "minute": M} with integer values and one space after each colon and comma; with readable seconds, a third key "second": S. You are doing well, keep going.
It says {"hour": 3, "minute": 2}
